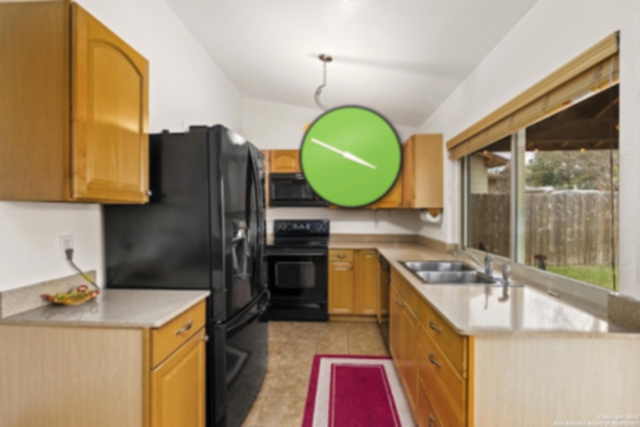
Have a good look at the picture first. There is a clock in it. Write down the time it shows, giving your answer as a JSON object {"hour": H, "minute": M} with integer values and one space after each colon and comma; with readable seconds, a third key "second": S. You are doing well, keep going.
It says {"hour": 3, "minute": 49}
